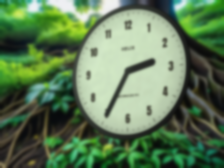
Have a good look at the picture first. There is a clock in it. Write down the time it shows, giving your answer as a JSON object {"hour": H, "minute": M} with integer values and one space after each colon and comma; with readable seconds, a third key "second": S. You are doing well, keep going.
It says {"hour": 2, "minute": 35}
